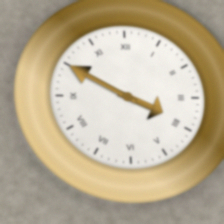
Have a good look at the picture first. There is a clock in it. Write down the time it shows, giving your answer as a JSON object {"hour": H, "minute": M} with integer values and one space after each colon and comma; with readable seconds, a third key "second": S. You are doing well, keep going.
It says {"hour": 3, "minute": 50}
